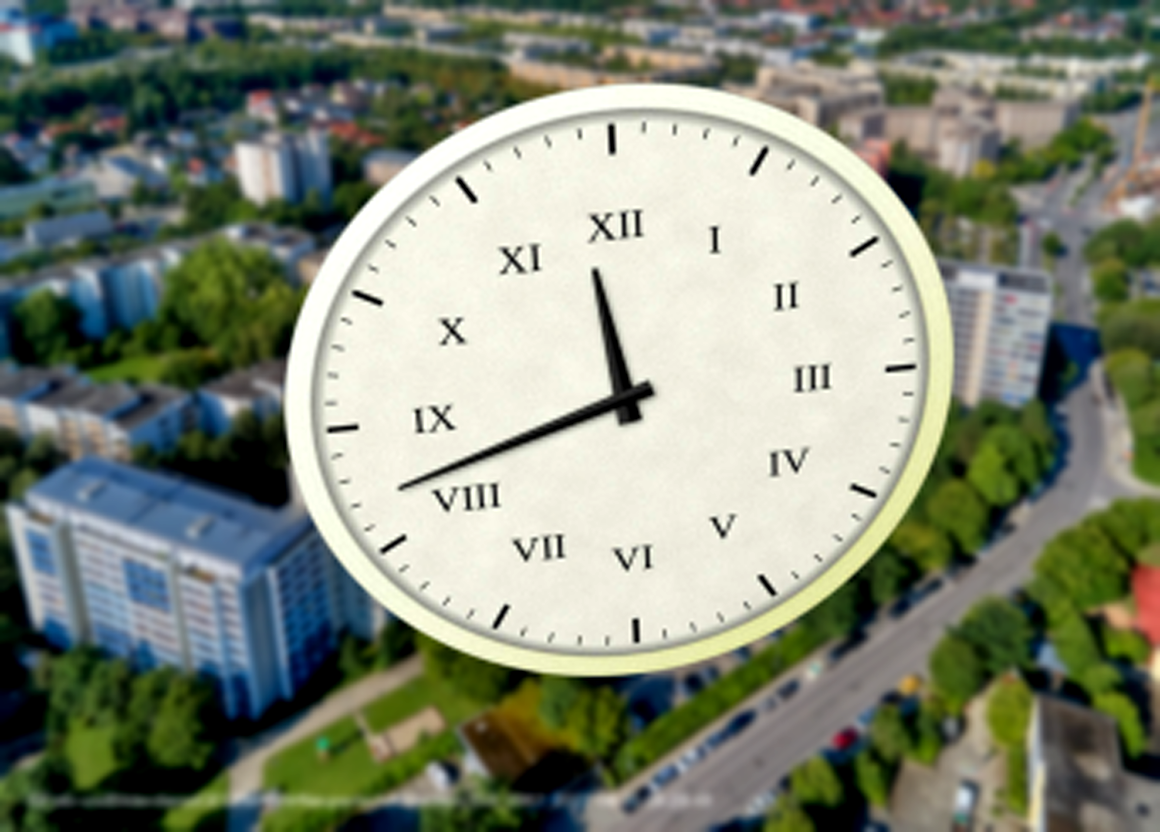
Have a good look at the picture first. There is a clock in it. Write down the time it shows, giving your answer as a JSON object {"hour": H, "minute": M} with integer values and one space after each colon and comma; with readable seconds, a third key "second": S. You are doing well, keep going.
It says {"hour": 11, "minute": 42}
